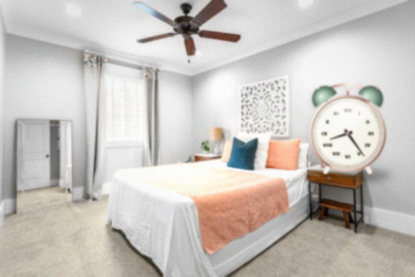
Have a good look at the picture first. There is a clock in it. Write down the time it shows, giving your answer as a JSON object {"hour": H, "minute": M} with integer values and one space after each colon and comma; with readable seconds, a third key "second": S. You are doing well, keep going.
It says {"hour": 8, "minute": 24}
